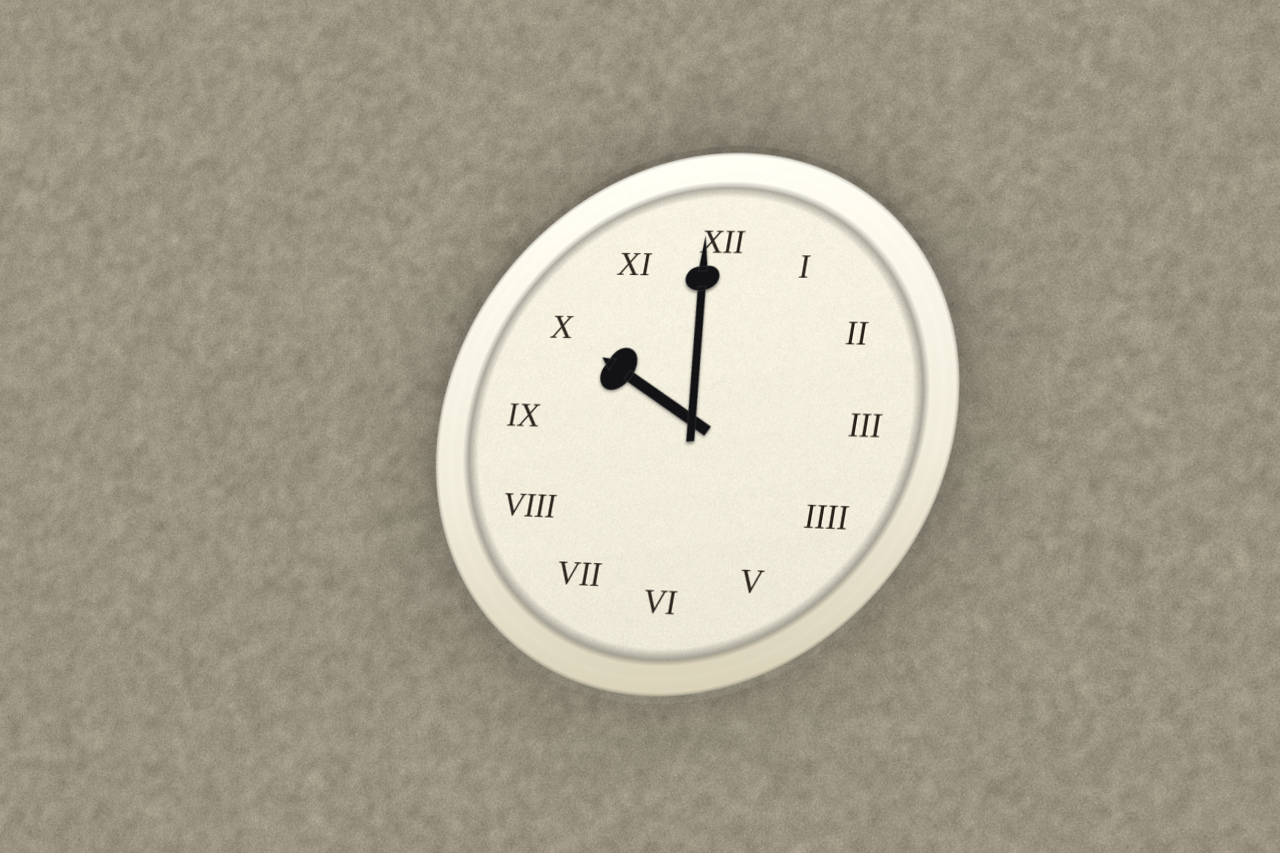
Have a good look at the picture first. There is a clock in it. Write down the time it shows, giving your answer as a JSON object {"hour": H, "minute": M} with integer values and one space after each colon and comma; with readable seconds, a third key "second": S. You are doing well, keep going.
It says {"hour": 9, "minute": 59}
